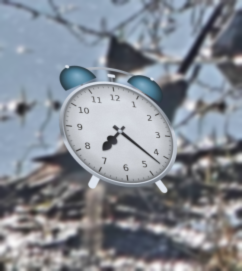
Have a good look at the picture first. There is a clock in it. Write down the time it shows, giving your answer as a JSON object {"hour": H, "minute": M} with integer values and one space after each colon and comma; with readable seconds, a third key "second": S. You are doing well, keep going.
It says {"hour": 7, "minute": 22}
